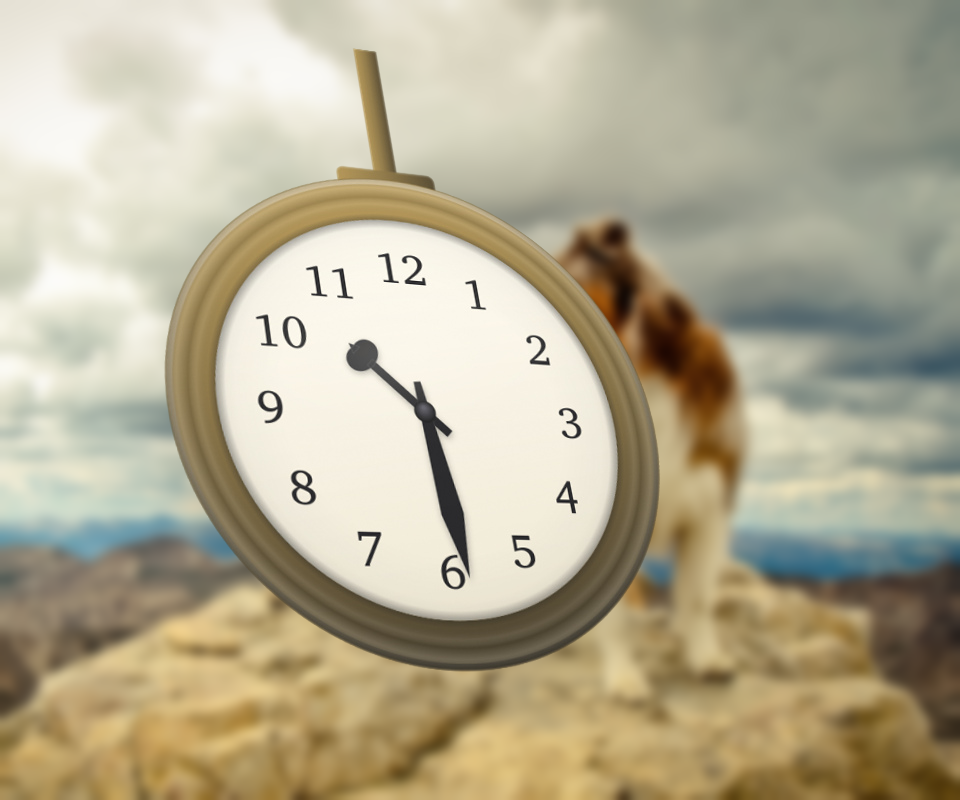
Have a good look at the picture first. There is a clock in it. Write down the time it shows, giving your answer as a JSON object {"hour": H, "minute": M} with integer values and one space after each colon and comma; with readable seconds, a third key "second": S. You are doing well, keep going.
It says {"hour": 10, "minute": 29}
